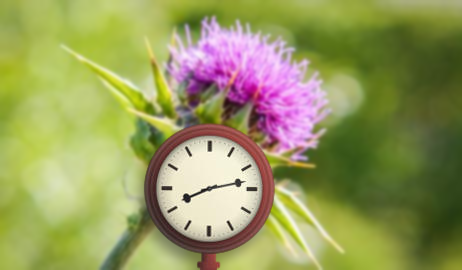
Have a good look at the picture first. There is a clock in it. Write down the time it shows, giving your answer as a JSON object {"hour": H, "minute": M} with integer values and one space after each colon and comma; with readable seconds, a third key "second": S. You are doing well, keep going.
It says {"hour": 8, "minute": 13}
